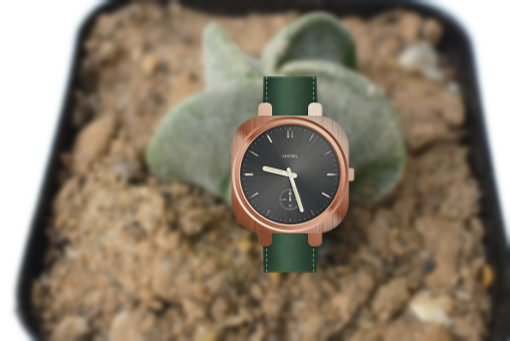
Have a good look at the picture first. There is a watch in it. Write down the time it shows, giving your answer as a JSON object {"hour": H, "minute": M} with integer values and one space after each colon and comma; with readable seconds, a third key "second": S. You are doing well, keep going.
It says {"hour": 9, "minute": 27}
